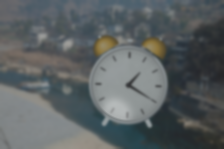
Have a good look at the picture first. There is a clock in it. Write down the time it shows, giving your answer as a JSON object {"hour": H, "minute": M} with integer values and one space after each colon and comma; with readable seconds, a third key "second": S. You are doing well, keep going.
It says {"hour": 1, "minute": 20}
